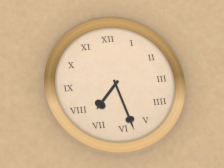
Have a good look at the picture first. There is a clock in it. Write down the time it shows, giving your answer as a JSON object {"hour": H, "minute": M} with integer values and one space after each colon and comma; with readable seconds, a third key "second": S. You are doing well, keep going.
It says {"hour": 7, "minute": 28}
